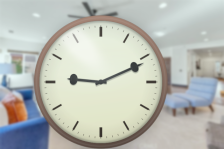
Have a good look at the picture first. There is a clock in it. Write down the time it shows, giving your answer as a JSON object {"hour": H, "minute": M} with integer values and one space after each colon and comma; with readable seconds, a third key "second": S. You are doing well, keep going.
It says {"hour": 9, "minute": 11}
